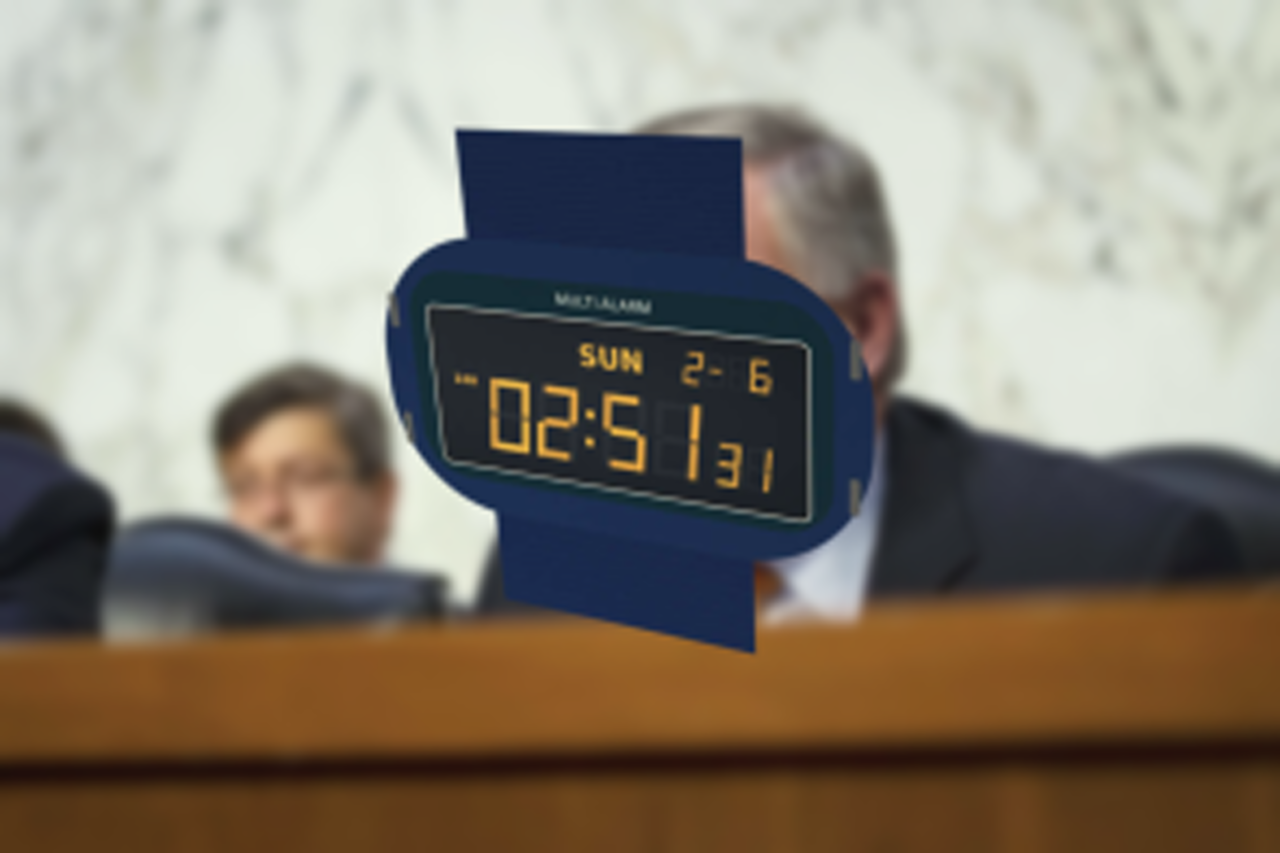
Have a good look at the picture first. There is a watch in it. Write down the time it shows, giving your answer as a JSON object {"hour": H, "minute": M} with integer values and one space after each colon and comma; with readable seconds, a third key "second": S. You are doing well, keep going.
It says {"hour": 2, "minute": 51, "second": 31}
